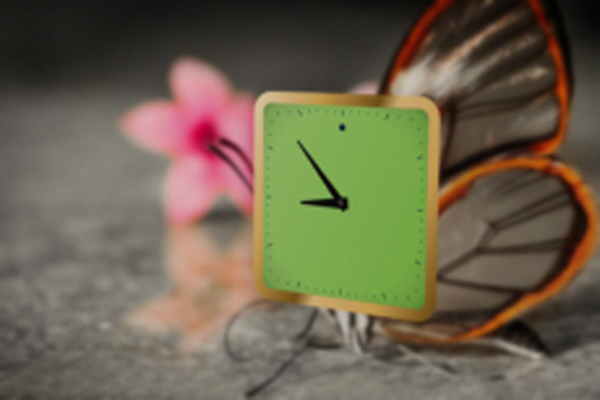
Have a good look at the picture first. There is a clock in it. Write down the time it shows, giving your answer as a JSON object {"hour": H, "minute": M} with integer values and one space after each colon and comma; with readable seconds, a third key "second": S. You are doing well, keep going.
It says {"hour": 8, "minute": 53}
